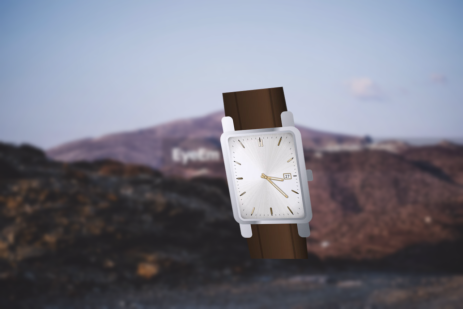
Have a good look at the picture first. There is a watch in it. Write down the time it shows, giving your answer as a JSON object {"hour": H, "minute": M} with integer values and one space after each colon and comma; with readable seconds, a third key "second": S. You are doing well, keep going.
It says {"hour": 3, "minute": 23}
